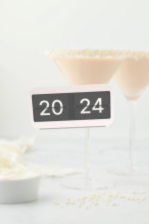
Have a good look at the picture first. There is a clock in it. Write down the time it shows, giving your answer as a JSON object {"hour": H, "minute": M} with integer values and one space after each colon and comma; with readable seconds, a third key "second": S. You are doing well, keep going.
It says {"hour": 20, "minute": 24}
